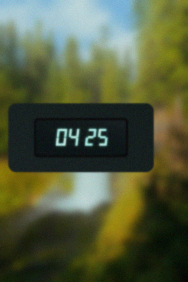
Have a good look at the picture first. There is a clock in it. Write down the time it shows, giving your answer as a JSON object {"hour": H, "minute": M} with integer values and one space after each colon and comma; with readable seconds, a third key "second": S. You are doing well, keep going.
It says {"hour": 4, "minute": 25}
